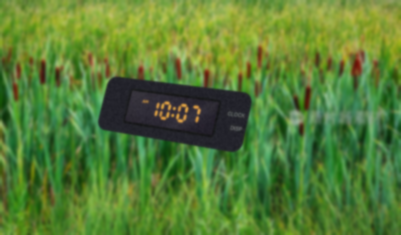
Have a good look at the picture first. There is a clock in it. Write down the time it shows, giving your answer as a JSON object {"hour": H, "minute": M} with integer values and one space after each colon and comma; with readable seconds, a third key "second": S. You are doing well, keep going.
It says {"hour": 10, "minute": 7}
